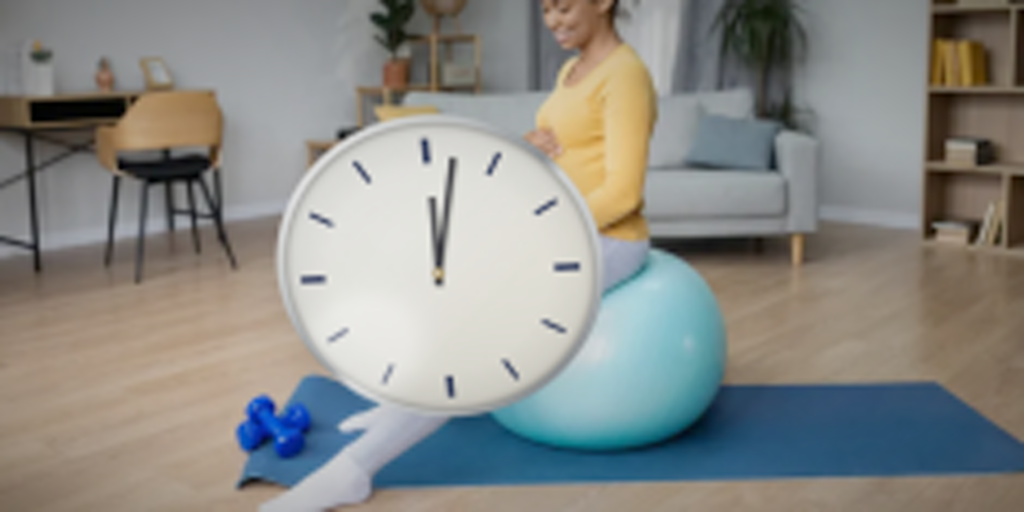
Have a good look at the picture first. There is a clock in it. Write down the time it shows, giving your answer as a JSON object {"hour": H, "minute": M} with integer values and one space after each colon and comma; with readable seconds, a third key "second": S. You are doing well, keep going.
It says {"hour": 12, "minute": 2}
